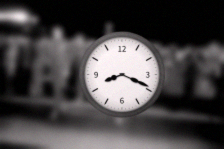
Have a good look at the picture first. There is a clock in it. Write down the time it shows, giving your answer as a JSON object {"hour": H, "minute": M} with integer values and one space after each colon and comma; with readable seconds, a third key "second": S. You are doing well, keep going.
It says {"hour": 8, "minute": 19}
